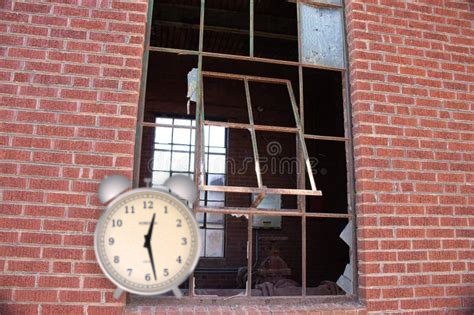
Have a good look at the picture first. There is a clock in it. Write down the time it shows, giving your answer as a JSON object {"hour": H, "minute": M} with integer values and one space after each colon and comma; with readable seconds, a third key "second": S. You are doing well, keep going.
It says {"hour": 12, "minute": 28}
